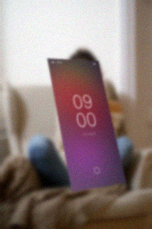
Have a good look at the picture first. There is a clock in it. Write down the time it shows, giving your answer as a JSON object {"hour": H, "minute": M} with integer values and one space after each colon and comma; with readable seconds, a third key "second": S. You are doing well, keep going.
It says {"hour": 9, "minute": 0}
